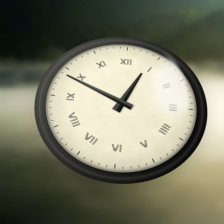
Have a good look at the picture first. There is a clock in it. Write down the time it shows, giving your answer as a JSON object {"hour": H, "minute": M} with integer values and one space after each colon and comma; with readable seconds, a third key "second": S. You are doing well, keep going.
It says {"hour": 12, "minute": 49}
